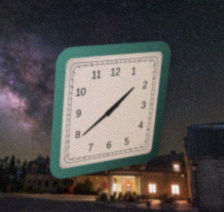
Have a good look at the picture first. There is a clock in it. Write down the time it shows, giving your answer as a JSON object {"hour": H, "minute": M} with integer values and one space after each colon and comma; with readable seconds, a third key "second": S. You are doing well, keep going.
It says {"hour": 1, "minute": 39}
